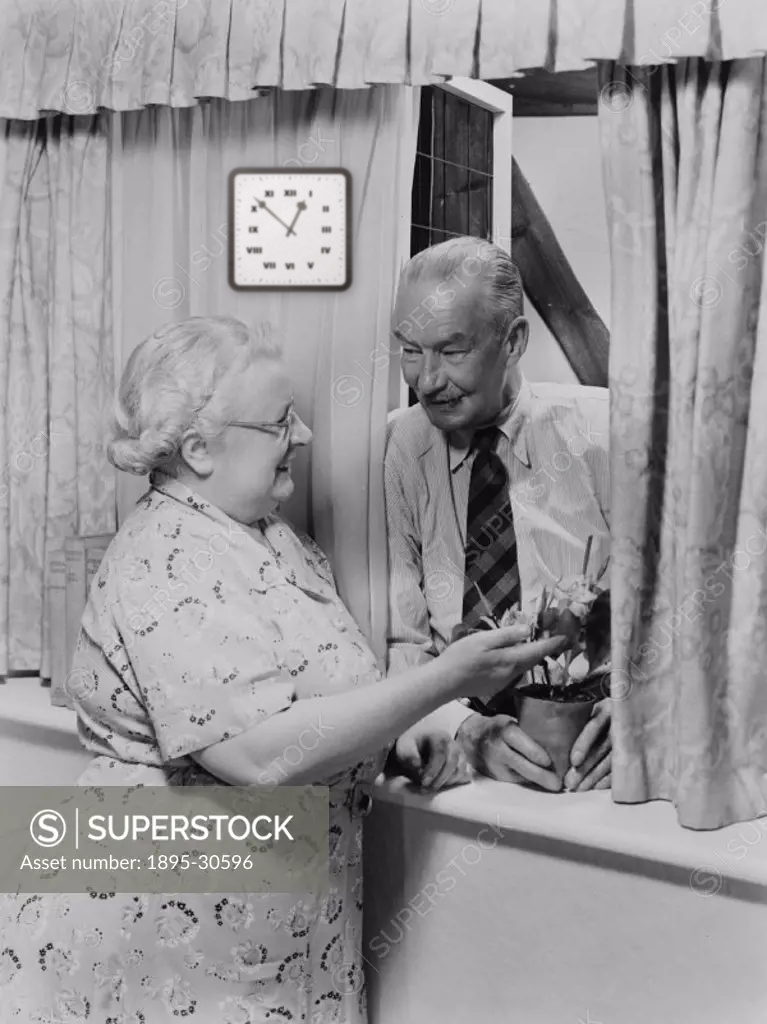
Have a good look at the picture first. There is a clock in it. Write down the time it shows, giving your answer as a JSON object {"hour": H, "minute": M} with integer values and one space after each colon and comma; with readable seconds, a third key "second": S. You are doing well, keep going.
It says {"hour": 12, "minute": 52}
